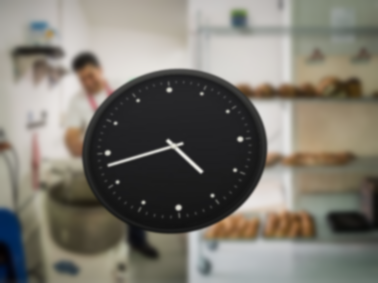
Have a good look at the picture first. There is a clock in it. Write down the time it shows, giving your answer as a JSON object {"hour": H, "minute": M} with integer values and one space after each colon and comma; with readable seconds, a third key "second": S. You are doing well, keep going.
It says {"hour": 4, "minute": 43}
